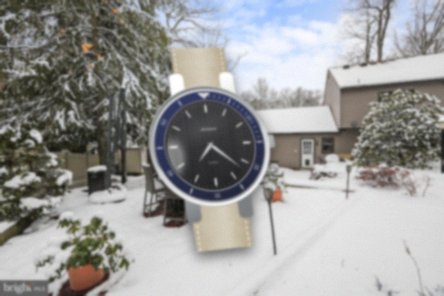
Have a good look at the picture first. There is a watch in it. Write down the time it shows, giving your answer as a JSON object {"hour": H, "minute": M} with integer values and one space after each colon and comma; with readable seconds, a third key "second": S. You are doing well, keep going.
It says {"hour": 7, "minute": 22}
